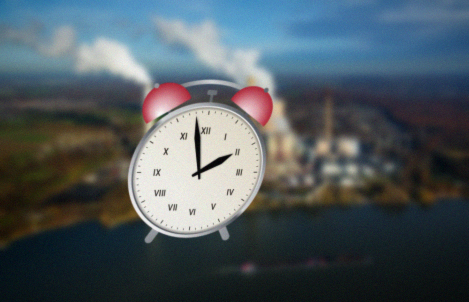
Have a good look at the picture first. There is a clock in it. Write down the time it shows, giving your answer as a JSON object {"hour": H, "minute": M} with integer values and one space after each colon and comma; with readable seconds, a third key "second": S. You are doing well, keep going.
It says {"hour": 1, "minute": 58}
